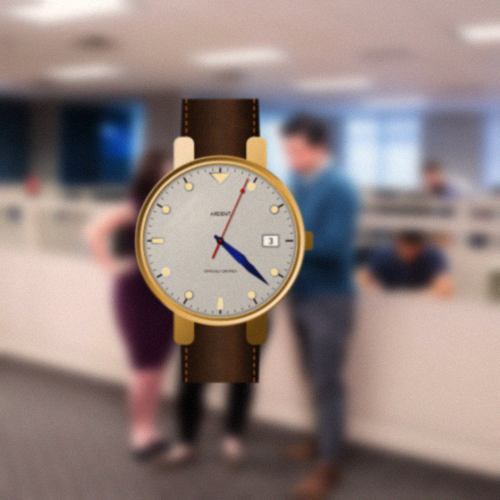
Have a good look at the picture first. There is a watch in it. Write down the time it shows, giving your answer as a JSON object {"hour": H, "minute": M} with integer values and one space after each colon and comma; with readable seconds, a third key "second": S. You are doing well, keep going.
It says {"hour": 4, "minute": 22, "second": 4}
